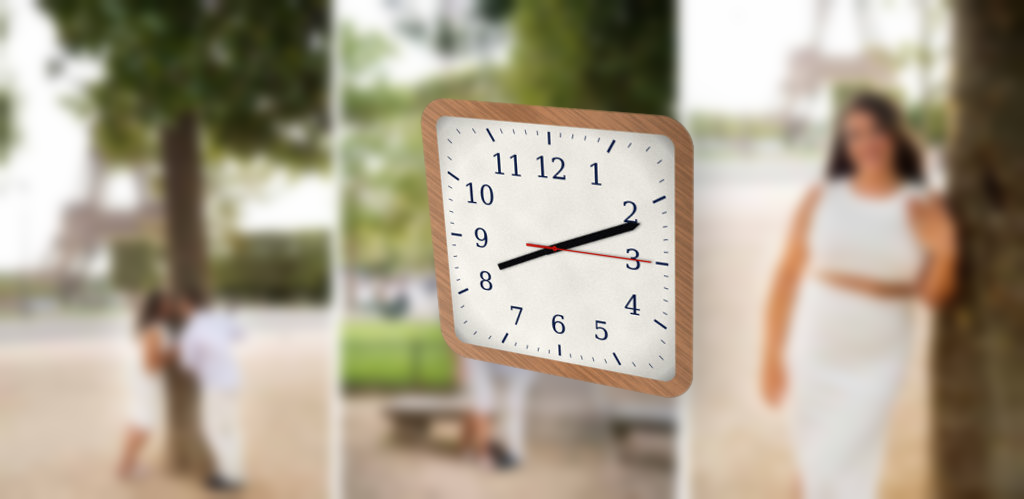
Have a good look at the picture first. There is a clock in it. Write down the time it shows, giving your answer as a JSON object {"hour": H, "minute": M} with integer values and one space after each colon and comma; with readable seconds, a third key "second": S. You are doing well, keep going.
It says {"hour": 8, "minute": 11, "second": 15}
